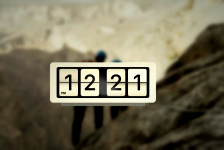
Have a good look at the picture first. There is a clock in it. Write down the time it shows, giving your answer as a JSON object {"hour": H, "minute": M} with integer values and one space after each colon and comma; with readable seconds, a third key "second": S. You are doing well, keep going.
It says {"hour": 12, "minute": 21}
